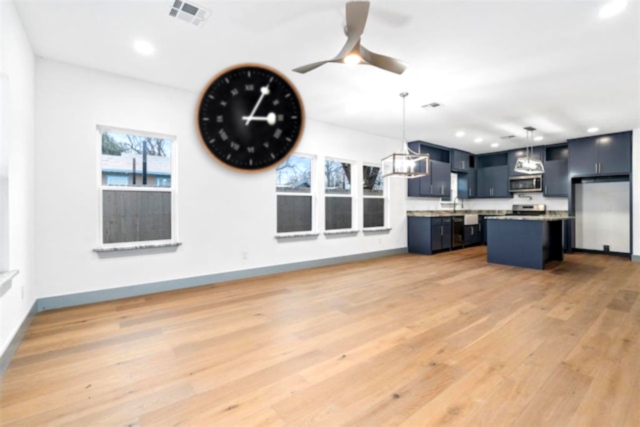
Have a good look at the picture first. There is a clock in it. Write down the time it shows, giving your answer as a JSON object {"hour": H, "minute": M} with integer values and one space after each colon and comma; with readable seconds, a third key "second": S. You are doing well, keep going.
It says {"hour": 3, "minute": 5}
